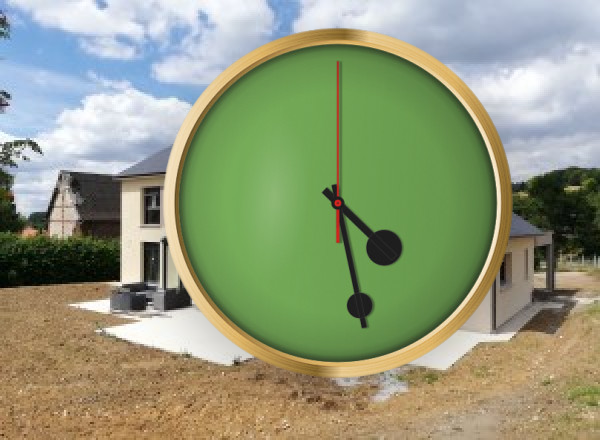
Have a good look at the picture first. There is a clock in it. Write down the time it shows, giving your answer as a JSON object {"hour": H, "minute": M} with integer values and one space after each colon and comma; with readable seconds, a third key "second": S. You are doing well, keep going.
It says {"hour": 4, "minute": 28, "second": 0}
